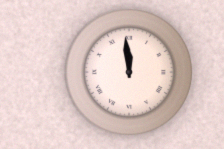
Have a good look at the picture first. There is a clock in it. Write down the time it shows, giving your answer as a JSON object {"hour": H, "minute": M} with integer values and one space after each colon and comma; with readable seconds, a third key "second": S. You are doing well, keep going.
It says {"hour": 11, "minute": 59}
